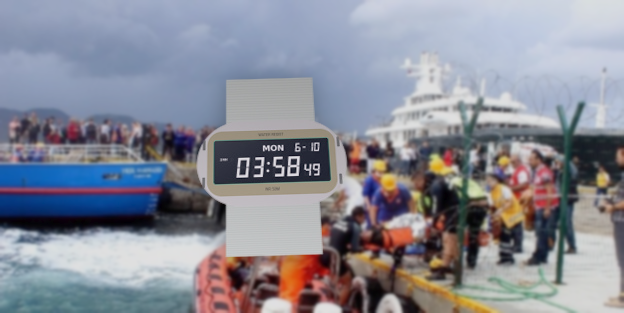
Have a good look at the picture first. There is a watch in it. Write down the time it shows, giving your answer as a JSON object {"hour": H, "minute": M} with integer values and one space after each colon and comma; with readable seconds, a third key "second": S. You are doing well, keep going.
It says {"hour": 3, "minute": 58, "second": 49}
